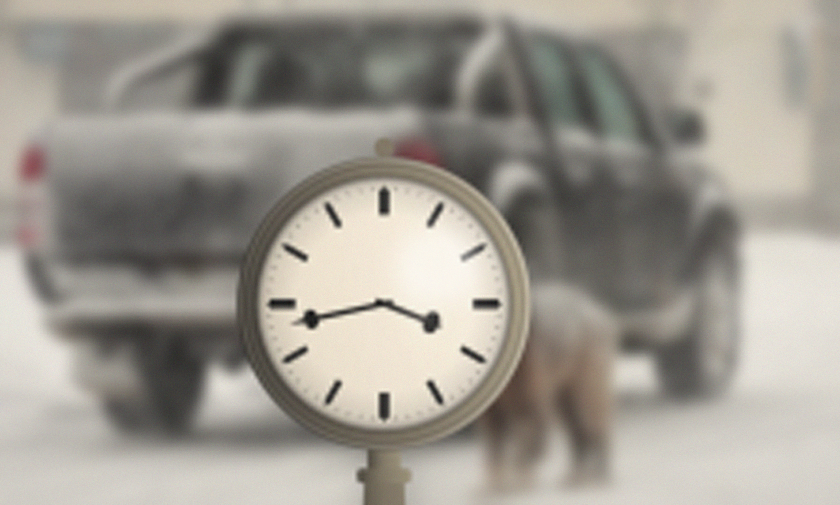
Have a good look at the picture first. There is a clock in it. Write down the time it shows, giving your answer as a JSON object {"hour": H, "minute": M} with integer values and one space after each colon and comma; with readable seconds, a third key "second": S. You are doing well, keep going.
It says {"hour": 3, "minute": 43}
